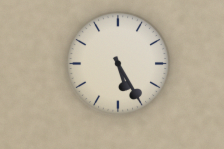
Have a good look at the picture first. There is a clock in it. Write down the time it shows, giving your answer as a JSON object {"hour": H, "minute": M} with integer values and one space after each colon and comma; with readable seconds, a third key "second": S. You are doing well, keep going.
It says {"hour": 5, "minute": 25}
